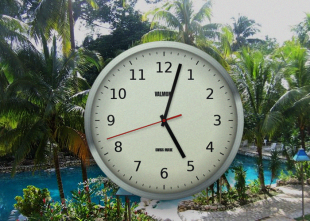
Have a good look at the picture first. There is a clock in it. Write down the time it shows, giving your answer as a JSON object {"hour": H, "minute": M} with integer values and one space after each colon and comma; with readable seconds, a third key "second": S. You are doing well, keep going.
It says {"hour": 5, "minute": 2, "second": 42}
